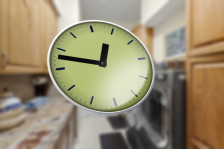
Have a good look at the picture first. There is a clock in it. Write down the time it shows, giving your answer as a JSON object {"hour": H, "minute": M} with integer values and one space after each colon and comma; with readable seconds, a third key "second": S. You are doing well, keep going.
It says {"hour": 12, "minute": 48}
